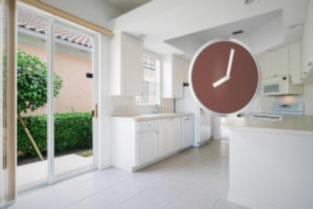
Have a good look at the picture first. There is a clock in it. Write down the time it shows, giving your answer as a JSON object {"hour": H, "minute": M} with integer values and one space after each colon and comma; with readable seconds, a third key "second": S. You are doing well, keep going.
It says {"hour": 8, "minute": 2}
